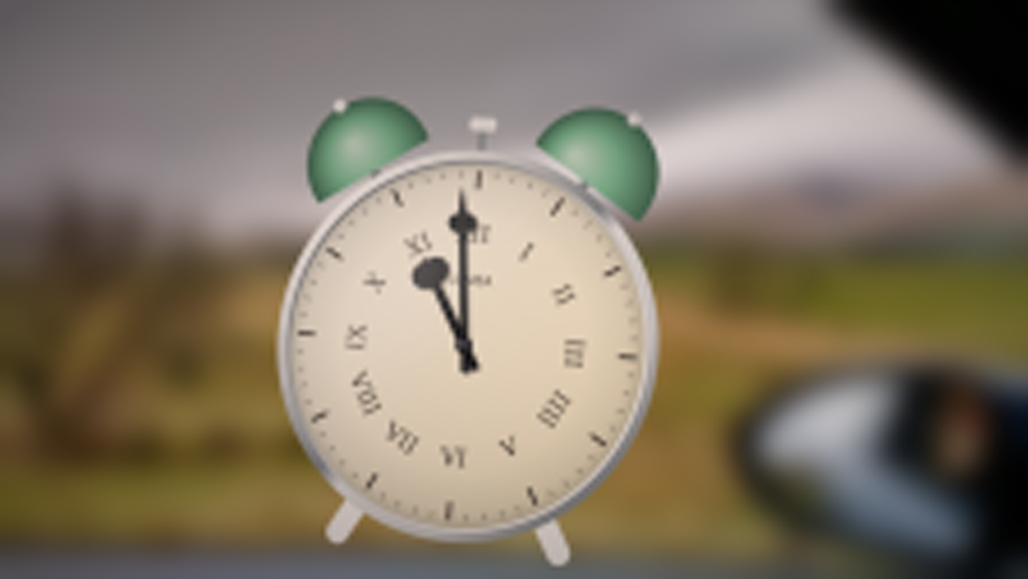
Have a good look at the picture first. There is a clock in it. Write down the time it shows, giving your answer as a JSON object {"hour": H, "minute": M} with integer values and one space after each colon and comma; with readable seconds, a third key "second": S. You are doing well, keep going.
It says {"hour": 10, "minute": 59}
